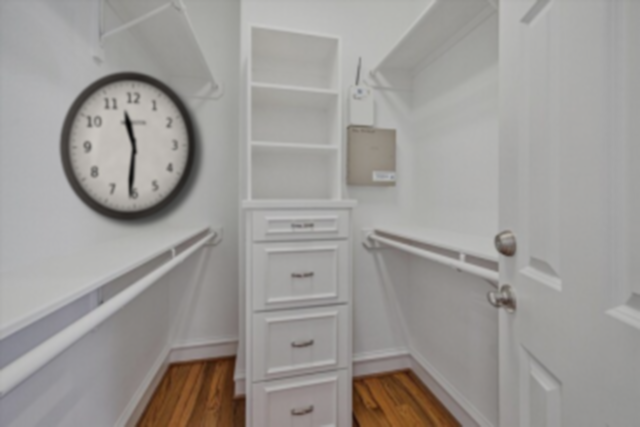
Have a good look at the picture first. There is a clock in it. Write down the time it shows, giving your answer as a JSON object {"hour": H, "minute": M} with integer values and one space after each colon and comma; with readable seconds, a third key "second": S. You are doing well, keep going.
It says {"hour": 11, "minute": 31}
